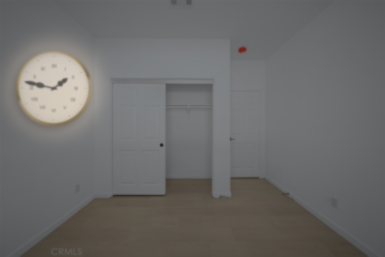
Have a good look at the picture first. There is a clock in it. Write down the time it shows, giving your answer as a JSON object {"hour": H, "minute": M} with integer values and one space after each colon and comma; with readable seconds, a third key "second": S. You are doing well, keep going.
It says {"hour": 1, "minute": 47}
